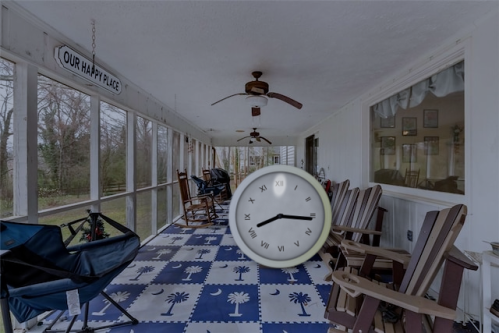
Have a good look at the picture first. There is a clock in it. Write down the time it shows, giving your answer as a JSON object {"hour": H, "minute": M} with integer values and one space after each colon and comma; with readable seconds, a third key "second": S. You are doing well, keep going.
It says {"hour": 8, "minute": 16}
